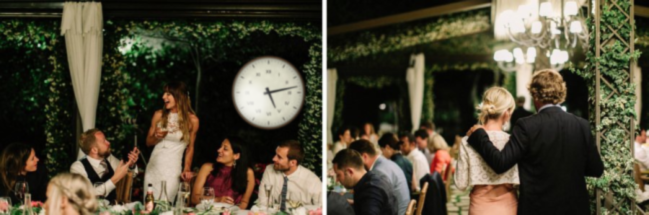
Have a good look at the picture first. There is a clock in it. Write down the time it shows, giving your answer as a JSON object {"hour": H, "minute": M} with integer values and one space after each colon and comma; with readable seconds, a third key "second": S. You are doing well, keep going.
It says {"hour": 5, "minute": 13}
